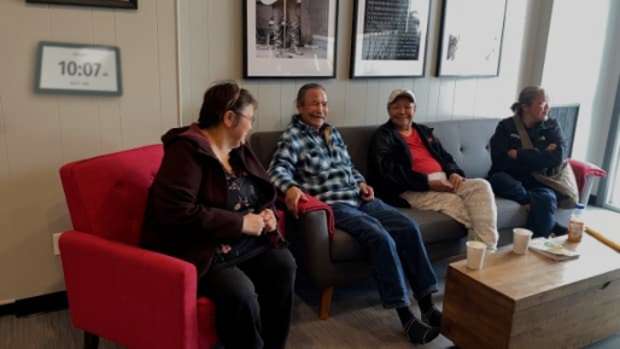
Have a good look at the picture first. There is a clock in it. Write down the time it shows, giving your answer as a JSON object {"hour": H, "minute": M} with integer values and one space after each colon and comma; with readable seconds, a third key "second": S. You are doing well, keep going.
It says {"hour": 10, "minute": 7}
